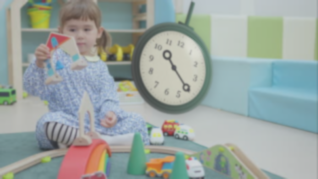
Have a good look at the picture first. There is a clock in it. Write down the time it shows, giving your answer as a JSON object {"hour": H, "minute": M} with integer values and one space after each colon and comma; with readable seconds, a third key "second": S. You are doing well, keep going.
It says {"hour": 10, "minute": 21}
